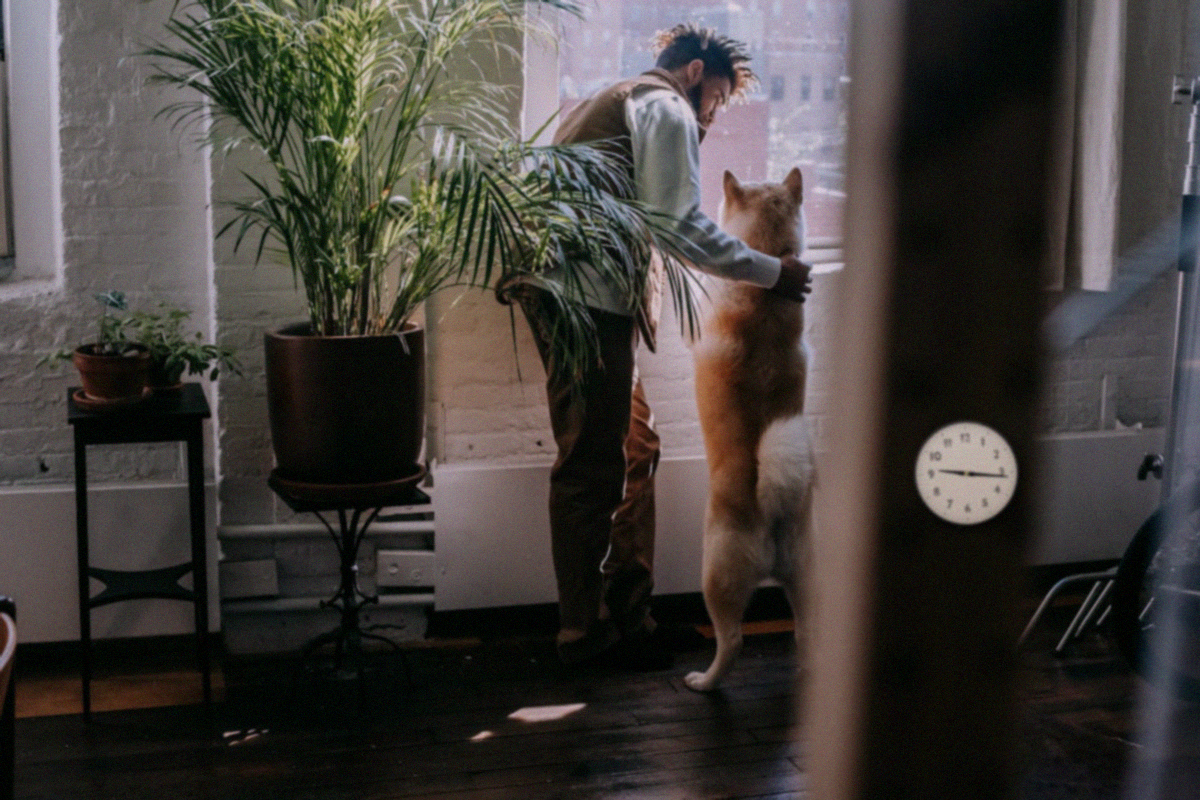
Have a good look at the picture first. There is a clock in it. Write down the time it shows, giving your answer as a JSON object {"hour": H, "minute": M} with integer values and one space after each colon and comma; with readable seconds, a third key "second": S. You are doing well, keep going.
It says {"hour": 9, "minute": 16}
